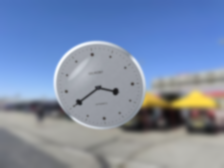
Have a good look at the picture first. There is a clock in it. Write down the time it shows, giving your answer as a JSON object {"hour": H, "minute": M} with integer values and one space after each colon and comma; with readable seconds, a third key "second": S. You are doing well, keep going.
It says {"hour": 3, "minute": 40}
